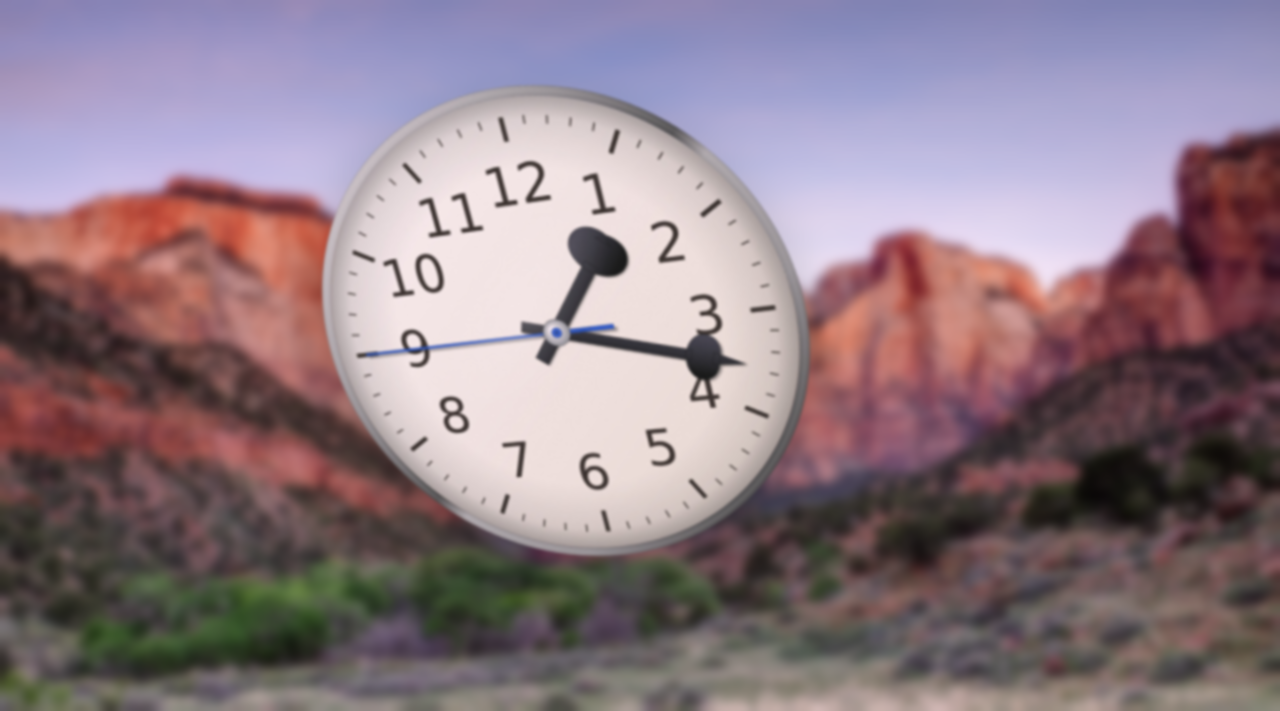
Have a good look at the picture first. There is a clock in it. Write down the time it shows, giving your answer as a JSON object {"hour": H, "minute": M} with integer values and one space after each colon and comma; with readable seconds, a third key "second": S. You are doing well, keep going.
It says {"hour": 1, "minute": 17, "second": 45}
